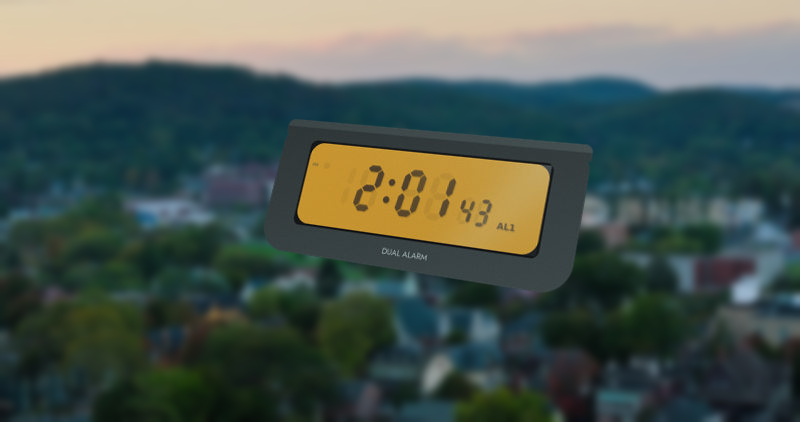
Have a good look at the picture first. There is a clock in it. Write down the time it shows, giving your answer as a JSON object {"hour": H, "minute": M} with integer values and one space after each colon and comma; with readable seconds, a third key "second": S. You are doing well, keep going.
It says {"hour": 2, "minute": 1, "second": 43}
